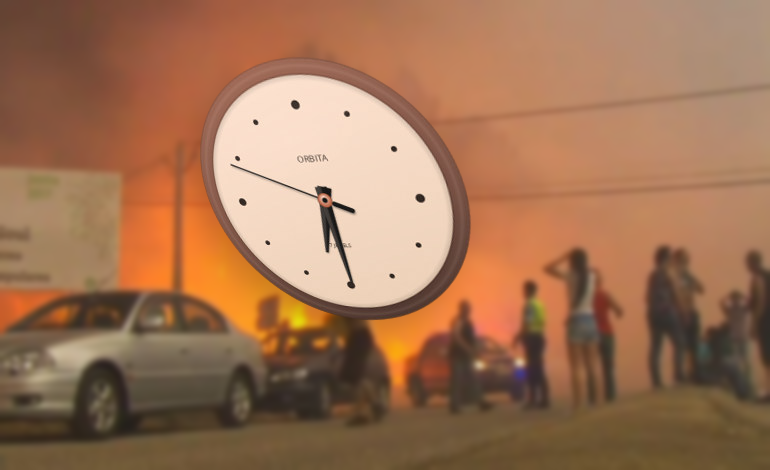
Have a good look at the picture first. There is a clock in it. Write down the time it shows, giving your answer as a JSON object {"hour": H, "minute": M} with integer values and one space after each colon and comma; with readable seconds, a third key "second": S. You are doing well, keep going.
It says {"hour": 6, "minute": 29, "second": 49}
